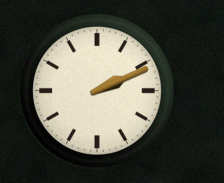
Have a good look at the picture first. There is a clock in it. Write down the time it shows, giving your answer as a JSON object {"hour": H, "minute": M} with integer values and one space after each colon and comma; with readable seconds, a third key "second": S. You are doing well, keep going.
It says {"hour": 2, "minute": 11}
